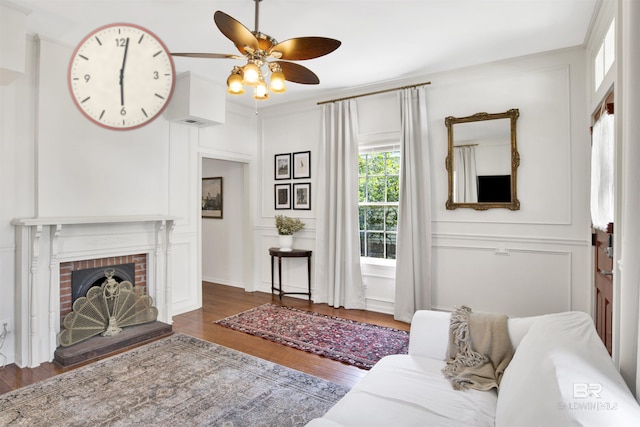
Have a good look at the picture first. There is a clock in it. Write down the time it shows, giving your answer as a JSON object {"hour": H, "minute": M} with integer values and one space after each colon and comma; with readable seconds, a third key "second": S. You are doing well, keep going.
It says {"hour": 6, "minute": 2}
